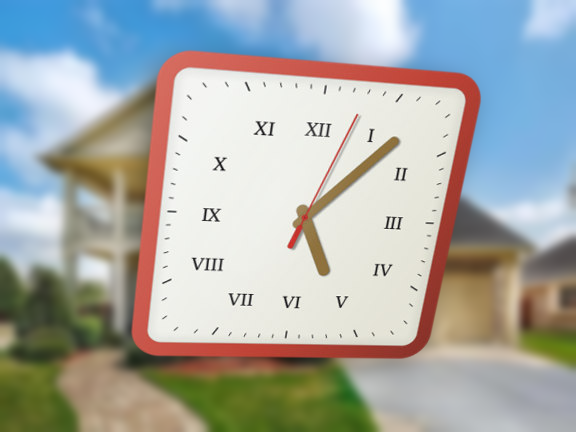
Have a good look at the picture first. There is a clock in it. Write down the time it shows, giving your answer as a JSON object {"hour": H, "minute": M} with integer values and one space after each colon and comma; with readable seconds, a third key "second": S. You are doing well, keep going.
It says {"hour": 5, "minute": 7, "second": 3}
